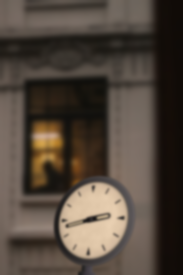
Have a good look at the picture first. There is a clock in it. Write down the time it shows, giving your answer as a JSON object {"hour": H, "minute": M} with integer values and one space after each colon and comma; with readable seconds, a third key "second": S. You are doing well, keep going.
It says {"hour": 2, "minute": 43}
